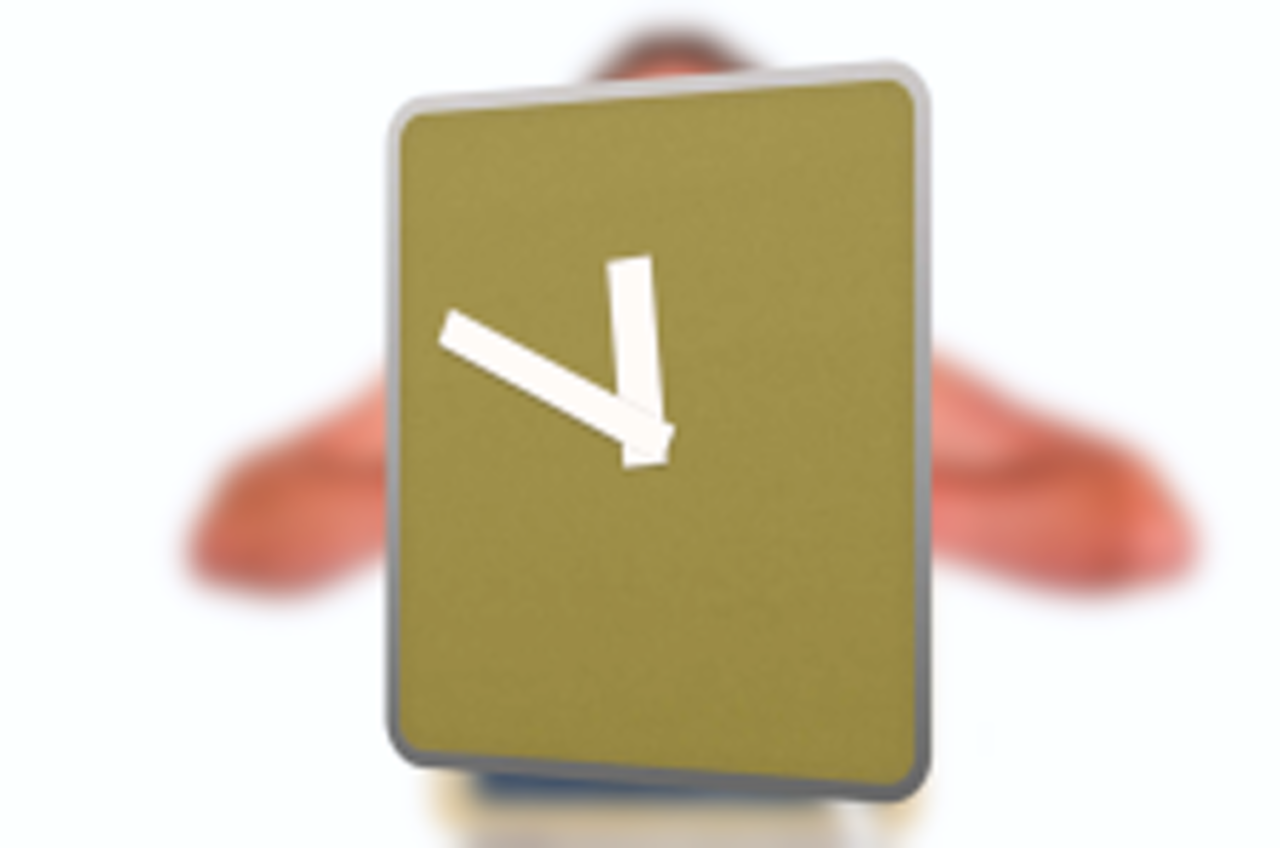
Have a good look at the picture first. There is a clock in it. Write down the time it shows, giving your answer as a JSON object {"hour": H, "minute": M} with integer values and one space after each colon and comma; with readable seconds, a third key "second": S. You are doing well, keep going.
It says {"hour": 11, "minute": 49}
